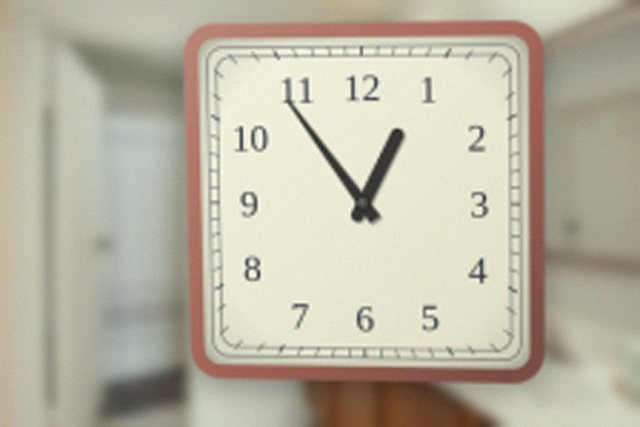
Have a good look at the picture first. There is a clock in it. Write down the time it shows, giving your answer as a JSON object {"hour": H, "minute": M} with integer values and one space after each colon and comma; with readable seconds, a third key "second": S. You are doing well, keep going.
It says {"hour": 12, "minute": 54}
